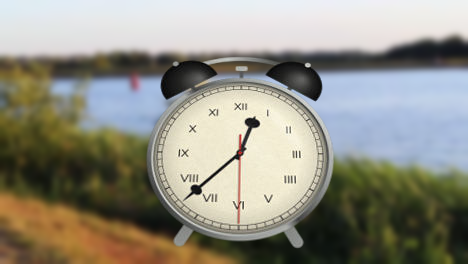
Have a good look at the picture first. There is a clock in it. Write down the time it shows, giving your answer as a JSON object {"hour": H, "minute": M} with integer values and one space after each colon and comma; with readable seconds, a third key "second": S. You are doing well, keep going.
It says {"hour": 12, "minute": 37, "second": 30}
